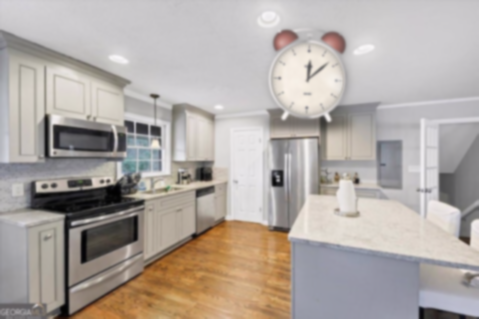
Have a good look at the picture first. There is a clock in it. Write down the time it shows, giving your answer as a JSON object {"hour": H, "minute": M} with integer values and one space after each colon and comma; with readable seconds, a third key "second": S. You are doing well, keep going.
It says {"hour": 12, "minute": 8}
